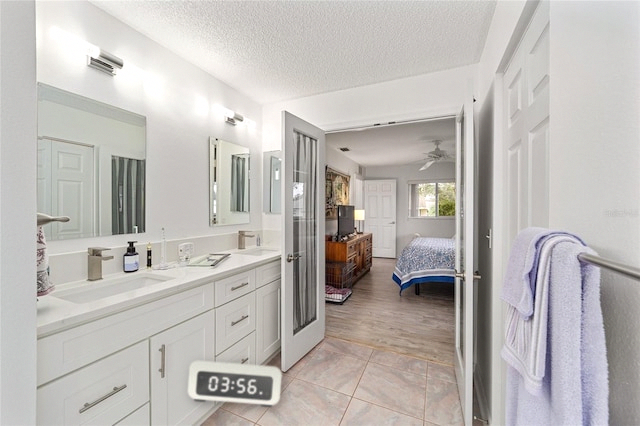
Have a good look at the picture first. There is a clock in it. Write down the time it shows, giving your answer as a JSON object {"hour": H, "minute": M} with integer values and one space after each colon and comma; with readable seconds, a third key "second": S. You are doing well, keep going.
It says {"hour": 3, "minute": 56}
